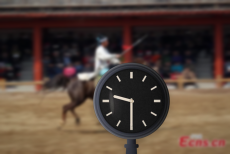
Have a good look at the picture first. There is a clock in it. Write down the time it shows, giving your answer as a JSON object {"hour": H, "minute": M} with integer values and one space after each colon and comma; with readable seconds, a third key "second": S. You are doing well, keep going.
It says {"hour": 9, "minute": 30}
